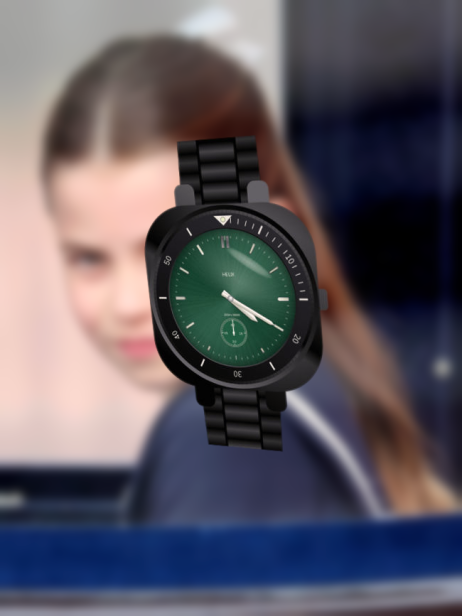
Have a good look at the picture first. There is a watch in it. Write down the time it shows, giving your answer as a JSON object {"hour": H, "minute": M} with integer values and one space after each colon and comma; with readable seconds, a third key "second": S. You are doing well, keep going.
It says {"hour": 4, "minute": 20}
